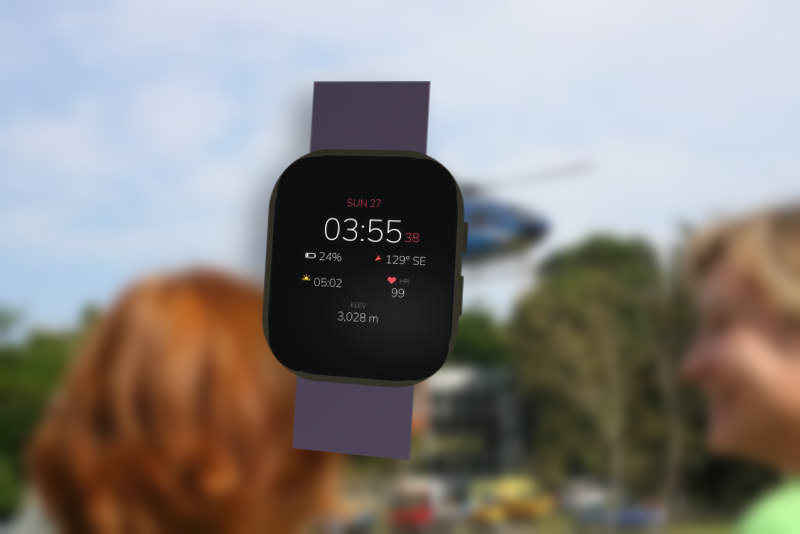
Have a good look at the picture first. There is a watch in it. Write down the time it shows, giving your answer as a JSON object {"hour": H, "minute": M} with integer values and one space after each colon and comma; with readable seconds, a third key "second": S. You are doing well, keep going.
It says {"hour": 3, "minute": 55, "second": 38}
